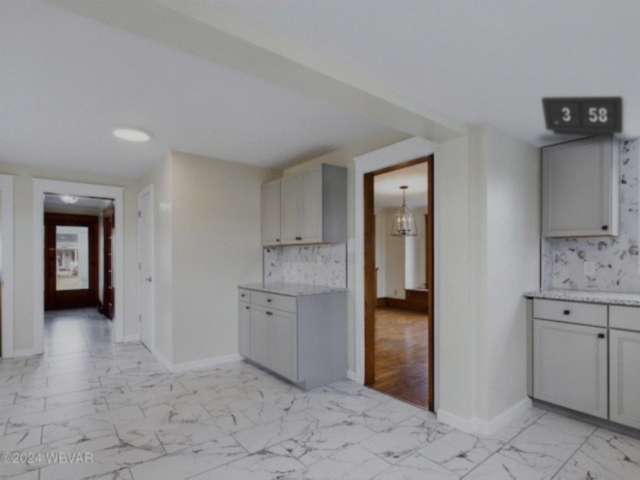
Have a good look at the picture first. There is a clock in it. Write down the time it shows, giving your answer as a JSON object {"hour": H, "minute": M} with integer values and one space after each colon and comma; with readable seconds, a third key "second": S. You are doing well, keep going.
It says {"hour": 3, "minute": 58}
